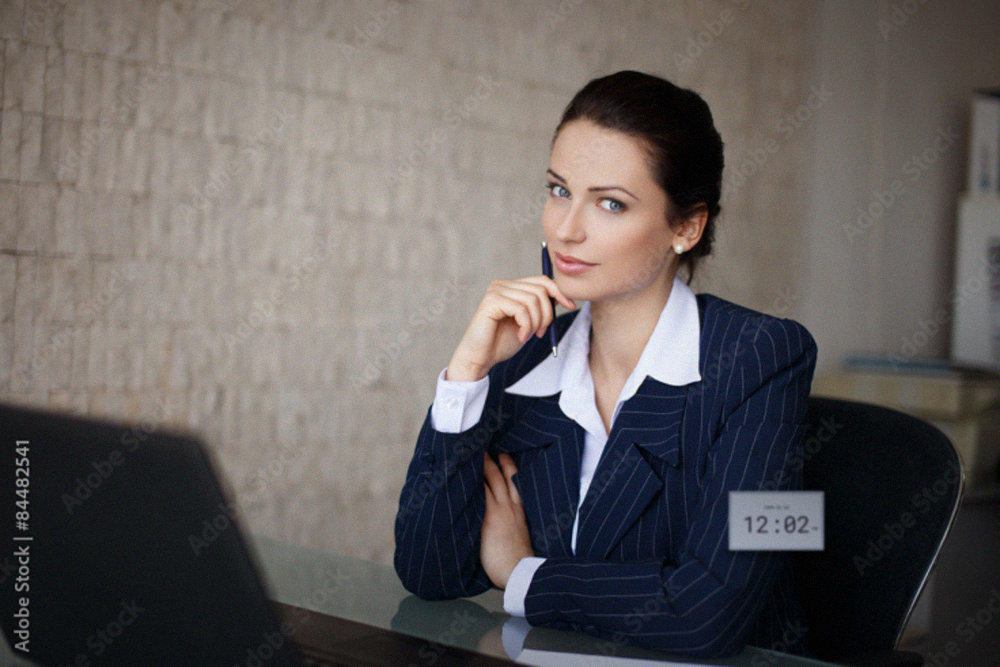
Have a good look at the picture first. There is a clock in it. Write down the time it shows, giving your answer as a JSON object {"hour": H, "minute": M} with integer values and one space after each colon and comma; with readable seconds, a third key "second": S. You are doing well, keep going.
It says {"hour": 12, "minute": 2}
